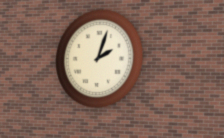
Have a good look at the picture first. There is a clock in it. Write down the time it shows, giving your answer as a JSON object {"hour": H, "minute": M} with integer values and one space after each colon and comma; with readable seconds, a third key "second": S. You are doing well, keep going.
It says {"hour": 2, "minute": 3}
